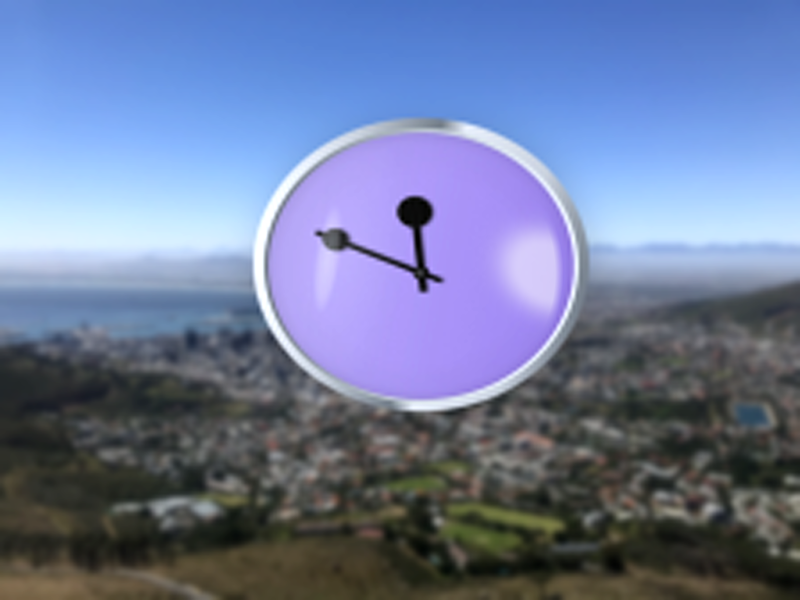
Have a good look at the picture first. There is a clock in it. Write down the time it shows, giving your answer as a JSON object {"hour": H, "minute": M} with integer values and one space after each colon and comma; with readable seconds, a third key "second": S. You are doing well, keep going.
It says {"hour": 11, "minute": 49}
